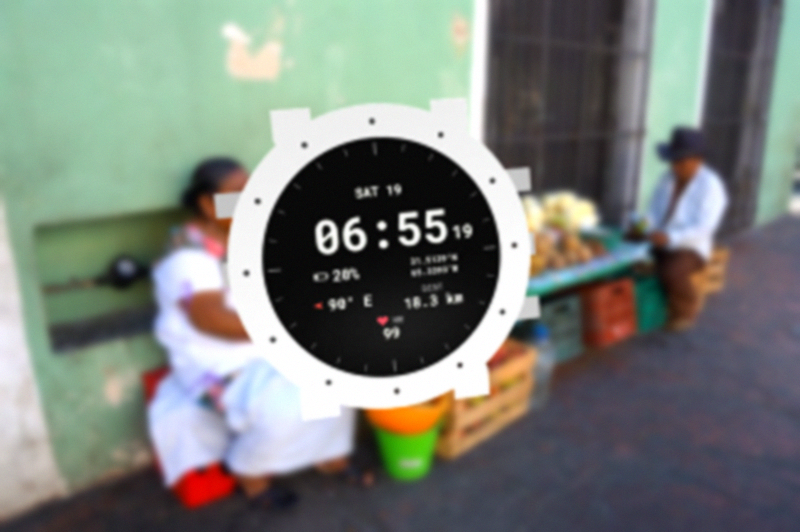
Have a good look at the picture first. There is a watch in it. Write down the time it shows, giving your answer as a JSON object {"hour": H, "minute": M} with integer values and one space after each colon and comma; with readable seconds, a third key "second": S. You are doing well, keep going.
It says {"hour": 6, "minute": 55}
